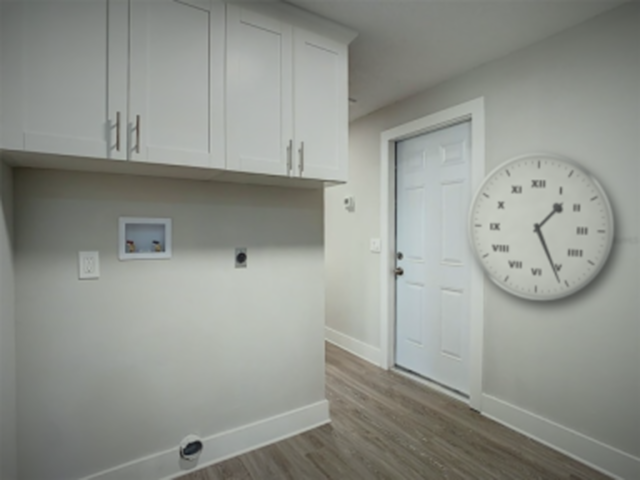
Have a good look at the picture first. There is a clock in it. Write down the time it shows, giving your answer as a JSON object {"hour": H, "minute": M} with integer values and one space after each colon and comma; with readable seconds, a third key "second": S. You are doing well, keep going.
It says {"hour": 1, "minute": 26}
